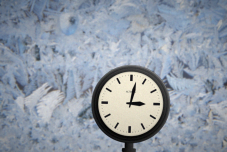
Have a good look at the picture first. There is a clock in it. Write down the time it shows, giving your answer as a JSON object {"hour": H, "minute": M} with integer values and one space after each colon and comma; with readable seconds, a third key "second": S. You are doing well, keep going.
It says {"hour": 3, "minute": 2}
